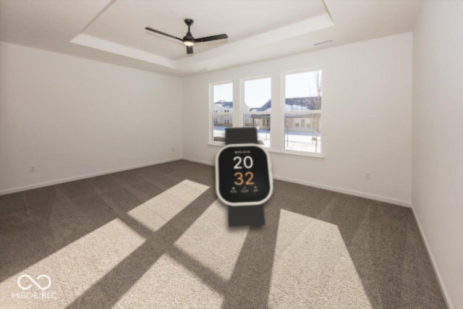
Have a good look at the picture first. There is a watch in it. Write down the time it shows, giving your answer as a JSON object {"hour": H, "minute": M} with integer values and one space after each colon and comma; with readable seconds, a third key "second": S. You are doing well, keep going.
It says {"hour": 20, "minute": 32}
